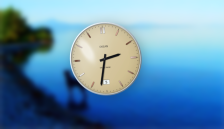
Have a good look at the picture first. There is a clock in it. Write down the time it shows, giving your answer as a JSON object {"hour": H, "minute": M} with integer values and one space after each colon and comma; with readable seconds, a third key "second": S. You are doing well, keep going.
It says {"hour": 2, "minute": 32}
